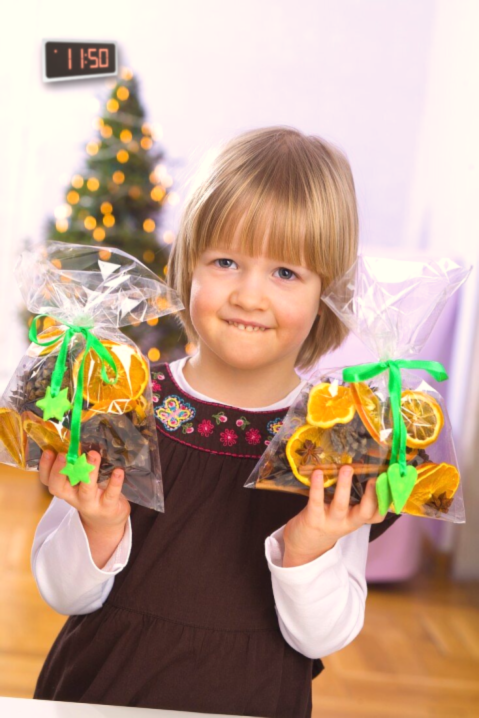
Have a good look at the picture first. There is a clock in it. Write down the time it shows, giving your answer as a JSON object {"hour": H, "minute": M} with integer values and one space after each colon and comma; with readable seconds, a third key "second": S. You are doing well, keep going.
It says {"hour": 11, "minute": 50}
